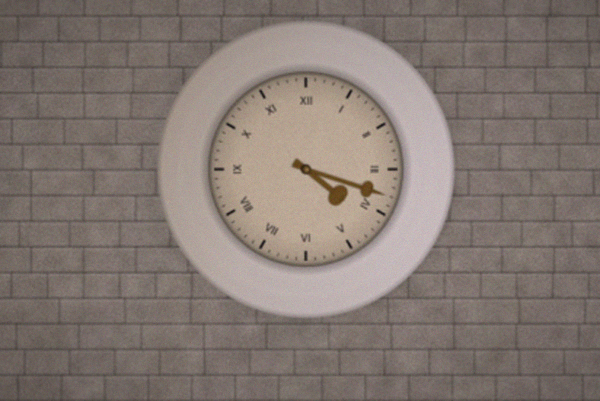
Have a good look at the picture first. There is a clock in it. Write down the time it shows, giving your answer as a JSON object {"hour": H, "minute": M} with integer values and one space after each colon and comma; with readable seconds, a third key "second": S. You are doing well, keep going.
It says {"hour": 4, "minute": 18}
